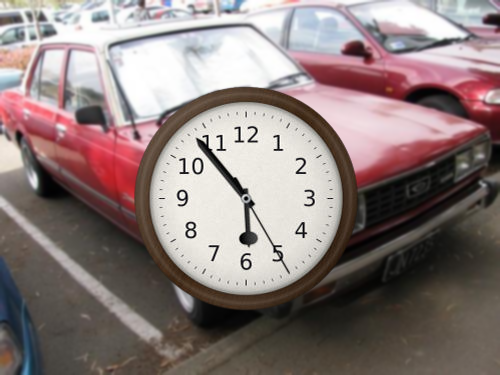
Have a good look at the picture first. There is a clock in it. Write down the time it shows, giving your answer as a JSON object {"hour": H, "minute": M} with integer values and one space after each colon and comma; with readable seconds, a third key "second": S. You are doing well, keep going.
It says {"hour": 5, "minute": 53, "second": 25}
